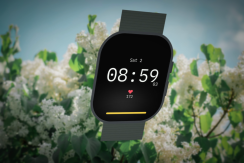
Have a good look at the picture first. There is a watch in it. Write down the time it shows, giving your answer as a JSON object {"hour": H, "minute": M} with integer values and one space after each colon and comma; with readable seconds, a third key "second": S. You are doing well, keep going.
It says {"hour": 8, "minute": 59}
